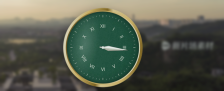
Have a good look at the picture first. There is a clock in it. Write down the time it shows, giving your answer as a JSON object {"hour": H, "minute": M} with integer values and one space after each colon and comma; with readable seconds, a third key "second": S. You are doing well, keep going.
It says {"hour": 3, "minute": 16}
